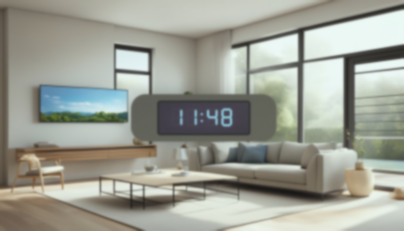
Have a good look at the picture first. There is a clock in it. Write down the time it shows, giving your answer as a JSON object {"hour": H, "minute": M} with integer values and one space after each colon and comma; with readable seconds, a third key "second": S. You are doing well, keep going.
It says {"hour": 11, "minute": 48}
